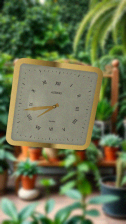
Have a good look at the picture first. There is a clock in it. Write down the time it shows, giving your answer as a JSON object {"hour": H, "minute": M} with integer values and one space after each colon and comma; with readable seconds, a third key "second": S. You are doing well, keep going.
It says {"hour": 7, "minute": 43}
